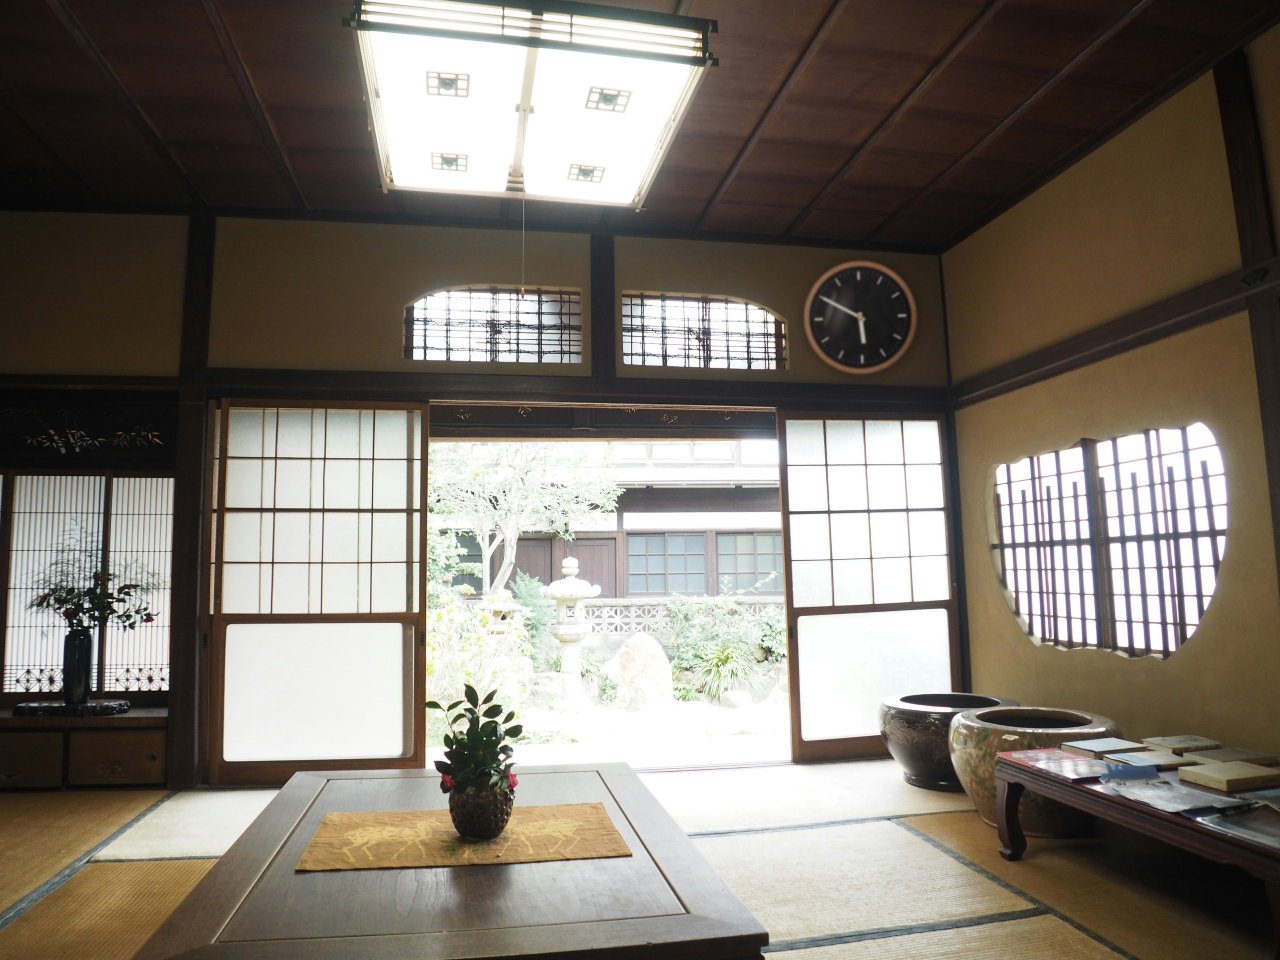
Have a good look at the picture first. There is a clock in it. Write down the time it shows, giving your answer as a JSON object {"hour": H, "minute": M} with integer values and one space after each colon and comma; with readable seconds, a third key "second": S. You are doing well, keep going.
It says {"hour": 5, "minute": 50}
